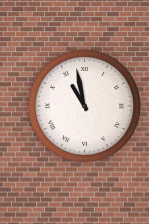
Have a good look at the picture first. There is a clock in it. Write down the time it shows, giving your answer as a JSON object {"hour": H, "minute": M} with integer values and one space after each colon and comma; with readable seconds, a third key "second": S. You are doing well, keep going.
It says {"hour": 10, "minute": 58}
